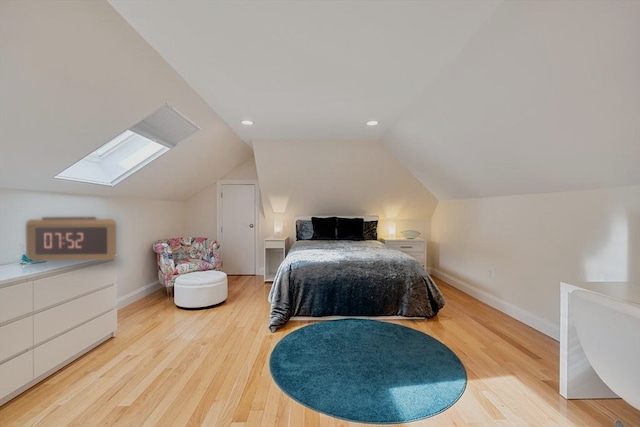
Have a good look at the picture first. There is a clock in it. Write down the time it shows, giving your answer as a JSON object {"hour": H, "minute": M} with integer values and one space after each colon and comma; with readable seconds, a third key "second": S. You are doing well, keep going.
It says {"hour": 7, "minute": 52}
